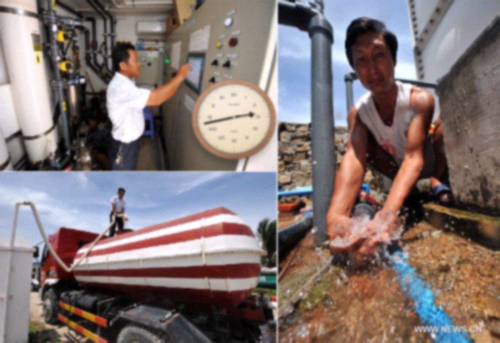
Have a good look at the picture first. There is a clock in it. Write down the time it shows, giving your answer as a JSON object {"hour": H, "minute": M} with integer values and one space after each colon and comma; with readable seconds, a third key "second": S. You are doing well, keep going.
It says {"hour": 2, "minute": 43}
